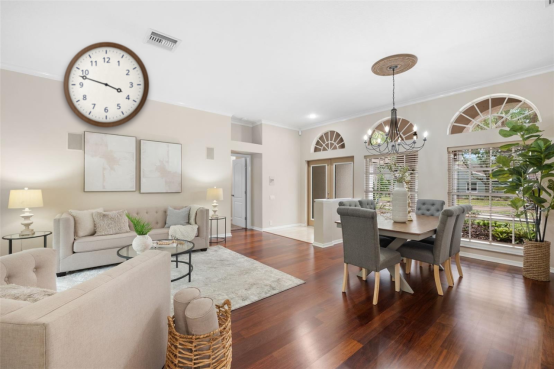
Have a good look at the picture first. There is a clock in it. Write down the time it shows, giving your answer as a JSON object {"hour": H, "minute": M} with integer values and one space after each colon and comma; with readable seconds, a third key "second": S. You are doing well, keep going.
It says {"hour": 3, "minute": 48}
